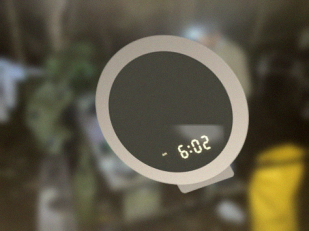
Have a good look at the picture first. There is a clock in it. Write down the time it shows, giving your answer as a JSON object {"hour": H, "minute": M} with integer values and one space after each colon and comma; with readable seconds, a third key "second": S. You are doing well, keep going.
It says {"hour": 6, "minute": 2}
